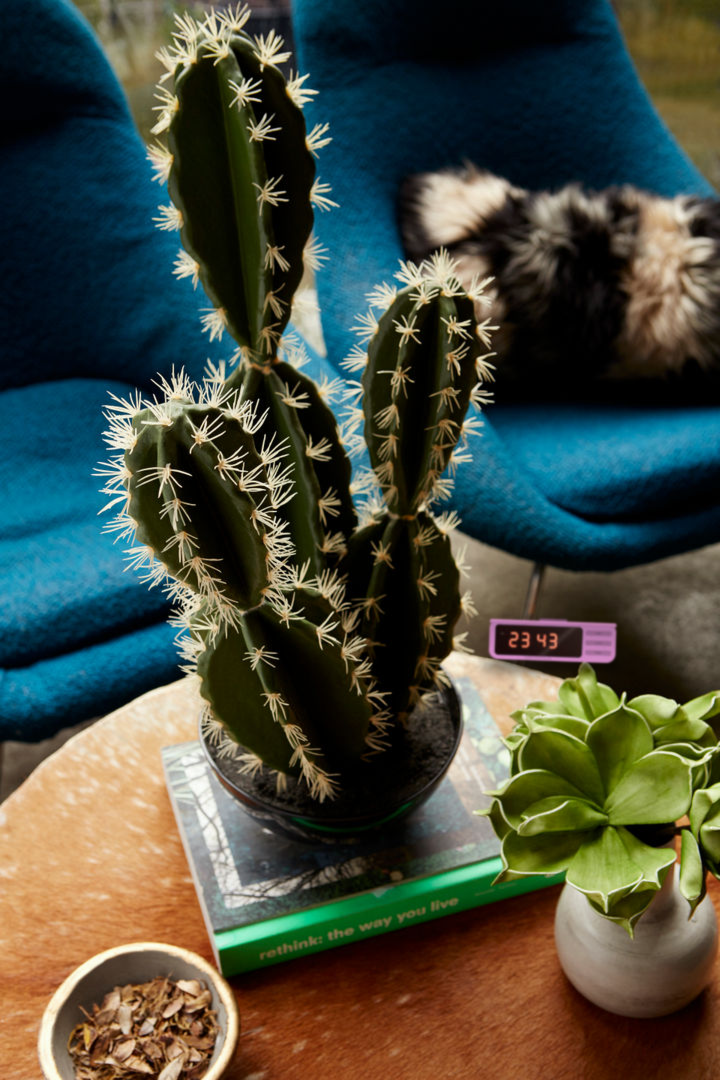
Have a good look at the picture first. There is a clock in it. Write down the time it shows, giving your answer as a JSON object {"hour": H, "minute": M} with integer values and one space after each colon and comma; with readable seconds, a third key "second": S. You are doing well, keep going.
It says {"hour": 23, "minute": 43}
